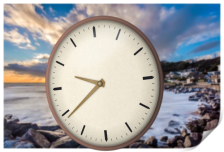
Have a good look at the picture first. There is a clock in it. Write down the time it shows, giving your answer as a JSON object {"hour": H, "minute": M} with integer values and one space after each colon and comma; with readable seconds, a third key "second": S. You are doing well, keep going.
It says {"hour": 9, "minute": 39}
